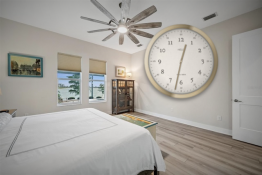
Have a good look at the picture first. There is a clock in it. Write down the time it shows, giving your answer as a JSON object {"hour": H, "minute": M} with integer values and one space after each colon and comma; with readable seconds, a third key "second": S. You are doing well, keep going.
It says {"hour": 12, "minute": 32}
